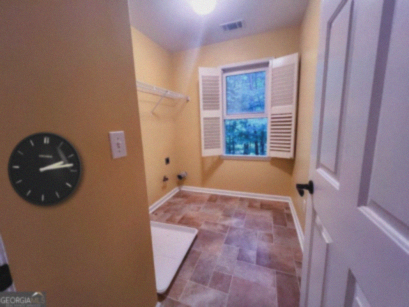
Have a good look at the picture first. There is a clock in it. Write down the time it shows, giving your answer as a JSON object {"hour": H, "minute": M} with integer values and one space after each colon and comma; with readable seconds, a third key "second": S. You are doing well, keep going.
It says {"hour": 2, "minute": 13}
